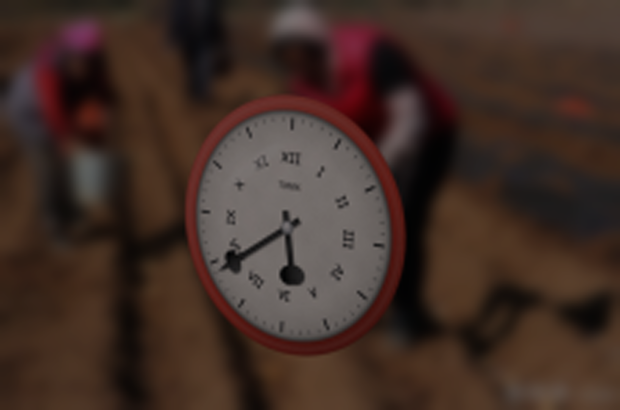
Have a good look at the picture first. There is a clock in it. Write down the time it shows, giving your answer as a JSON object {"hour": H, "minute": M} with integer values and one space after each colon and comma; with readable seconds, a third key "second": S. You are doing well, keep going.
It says {"hour": 5, "minute": 39}
